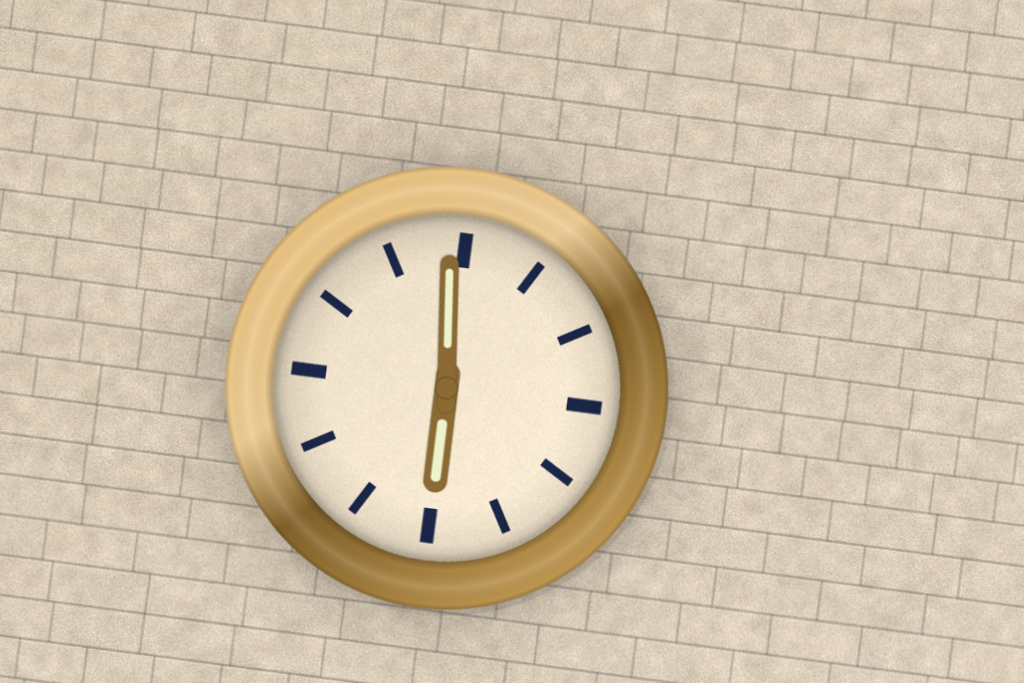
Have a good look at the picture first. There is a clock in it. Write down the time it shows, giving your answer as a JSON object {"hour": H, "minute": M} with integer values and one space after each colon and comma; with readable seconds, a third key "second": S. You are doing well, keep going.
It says {"hour": 5, "minute": 59}
